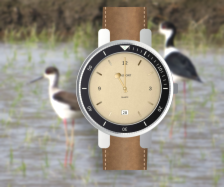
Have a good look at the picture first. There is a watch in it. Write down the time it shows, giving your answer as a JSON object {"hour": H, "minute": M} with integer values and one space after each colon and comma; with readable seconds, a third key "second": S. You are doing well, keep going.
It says {"hour": 11, "minute": 0}
